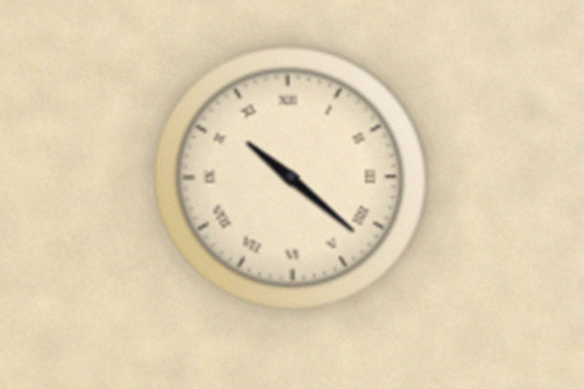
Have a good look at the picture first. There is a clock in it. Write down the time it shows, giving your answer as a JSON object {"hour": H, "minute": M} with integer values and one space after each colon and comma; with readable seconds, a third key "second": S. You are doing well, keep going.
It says {"hour": 10, "minute": 22}
